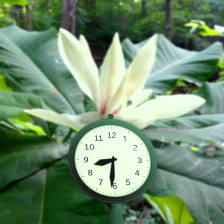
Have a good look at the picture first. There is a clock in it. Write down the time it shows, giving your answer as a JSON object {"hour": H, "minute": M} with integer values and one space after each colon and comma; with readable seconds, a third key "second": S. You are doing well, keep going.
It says {"hour": 8, "minute": 31}
